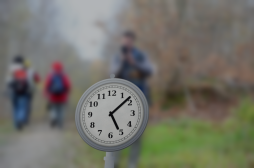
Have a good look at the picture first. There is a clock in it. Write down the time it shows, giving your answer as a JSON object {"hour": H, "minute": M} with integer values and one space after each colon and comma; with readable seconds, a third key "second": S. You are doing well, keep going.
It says {"hour": 5, "minute": 8}
